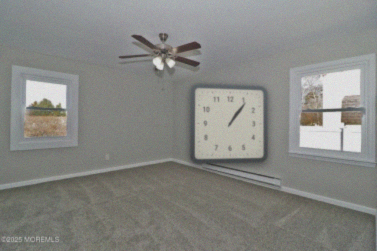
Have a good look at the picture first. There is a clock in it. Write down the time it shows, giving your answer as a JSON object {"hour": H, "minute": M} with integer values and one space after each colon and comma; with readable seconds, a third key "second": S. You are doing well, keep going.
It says {"hour": 1, "minute": 6}
